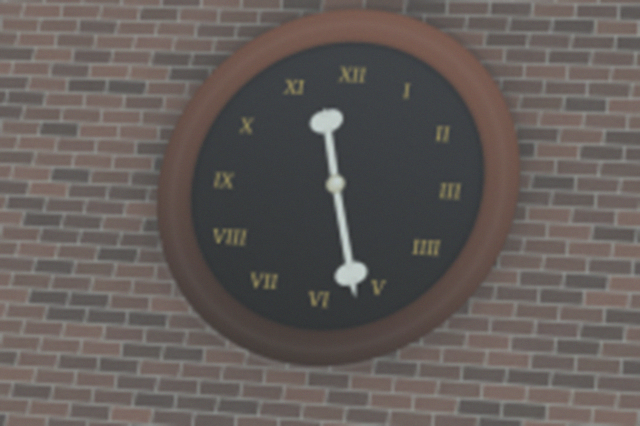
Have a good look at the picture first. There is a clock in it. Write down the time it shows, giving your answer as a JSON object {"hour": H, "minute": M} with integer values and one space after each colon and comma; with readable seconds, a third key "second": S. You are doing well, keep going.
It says {"hour": 11, "minute": 27}
